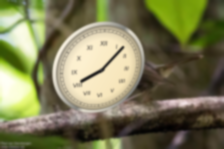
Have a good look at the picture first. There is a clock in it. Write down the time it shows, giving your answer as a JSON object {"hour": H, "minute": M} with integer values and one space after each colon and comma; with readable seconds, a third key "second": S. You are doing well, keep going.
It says {"hour": 8, "minute": 7}
